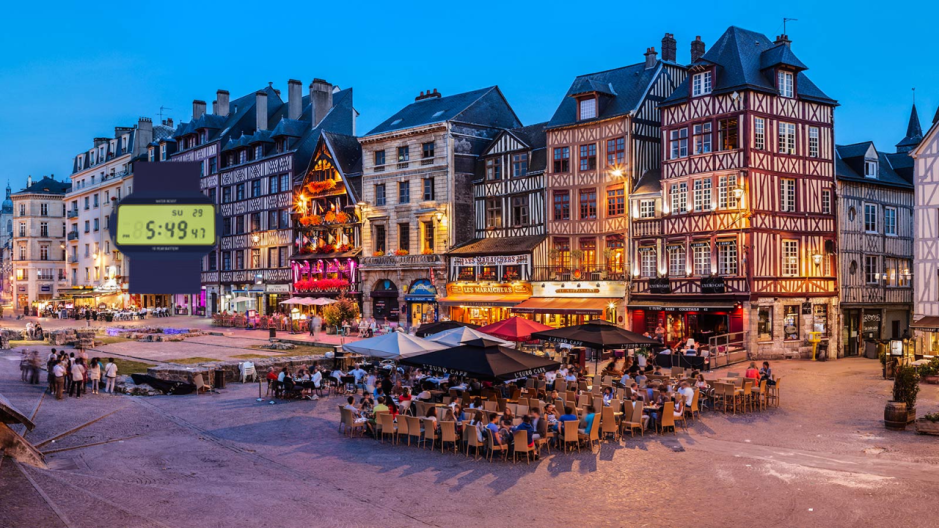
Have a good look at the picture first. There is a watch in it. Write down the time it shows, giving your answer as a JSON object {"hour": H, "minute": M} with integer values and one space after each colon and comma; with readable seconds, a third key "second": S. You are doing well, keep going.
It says {"hour": 5, "minute": 49, "second": 47}
